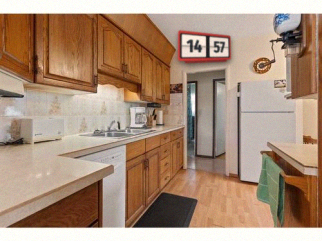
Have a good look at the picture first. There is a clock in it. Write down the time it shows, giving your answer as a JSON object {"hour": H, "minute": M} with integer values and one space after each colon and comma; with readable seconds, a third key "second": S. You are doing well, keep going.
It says {"hour": 14, "minute": 57}
